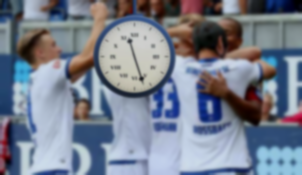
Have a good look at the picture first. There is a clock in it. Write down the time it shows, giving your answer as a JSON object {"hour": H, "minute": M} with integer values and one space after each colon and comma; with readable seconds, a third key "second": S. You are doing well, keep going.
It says {"hour": 11, "minute": 27}
